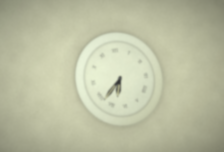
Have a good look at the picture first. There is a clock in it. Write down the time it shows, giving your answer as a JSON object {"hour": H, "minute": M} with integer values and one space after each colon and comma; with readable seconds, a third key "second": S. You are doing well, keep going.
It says {"hour": 6, "minute": 38}
